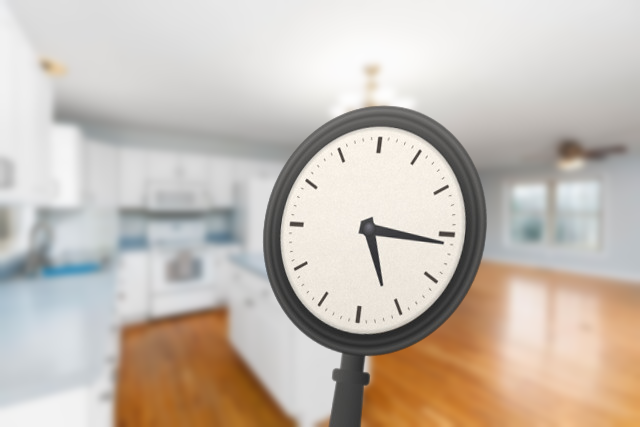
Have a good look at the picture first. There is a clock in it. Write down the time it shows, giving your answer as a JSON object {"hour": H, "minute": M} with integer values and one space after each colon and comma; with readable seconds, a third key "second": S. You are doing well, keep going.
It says {"hour": 5, "minute": 16}
